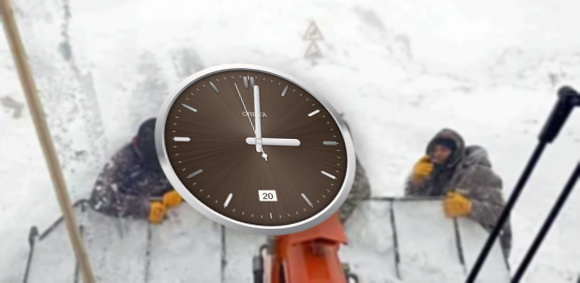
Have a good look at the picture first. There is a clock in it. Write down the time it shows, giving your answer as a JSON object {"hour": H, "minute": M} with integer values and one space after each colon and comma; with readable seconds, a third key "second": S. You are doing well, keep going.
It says {"hour": 3, "minute": 0, "second": 58}
